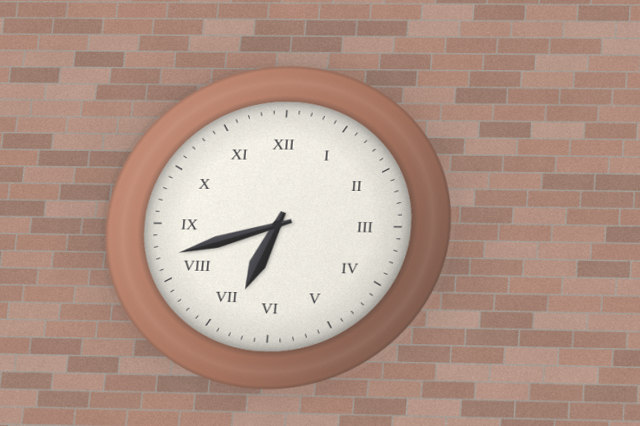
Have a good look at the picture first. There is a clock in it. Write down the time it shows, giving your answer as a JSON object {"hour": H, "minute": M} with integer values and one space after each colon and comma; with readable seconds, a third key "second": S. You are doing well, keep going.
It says {"hour": 6, "minute": 42}
